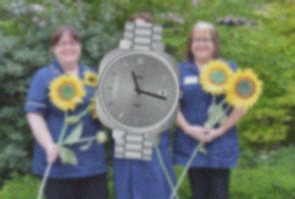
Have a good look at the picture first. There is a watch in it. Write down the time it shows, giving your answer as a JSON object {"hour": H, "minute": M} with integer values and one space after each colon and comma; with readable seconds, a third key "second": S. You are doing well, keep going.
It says {"hour": 11, "minute": 17}
